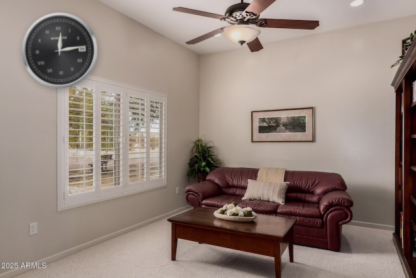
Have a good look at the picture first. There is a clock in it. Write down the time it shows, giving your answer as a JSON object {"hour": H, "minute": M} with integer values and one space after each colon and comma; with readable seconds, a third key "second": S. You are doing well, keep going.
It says {"hour": 12, "minute": 14}
